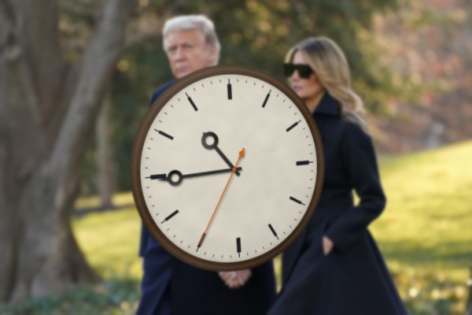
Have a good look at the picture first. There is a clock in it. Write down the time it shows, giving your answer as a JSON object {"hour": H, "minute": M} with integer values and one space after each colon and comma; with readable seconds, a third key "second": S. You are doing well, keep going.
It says {"hour": 10, "minute": 44, "second": 35}
